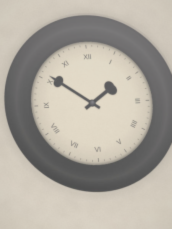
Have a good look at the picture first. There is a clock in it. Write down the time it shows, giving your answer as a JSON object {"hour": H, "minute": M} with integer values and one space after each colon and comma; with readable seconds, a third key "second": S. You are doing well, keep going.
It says {"hour": 1, "minute": 51}
